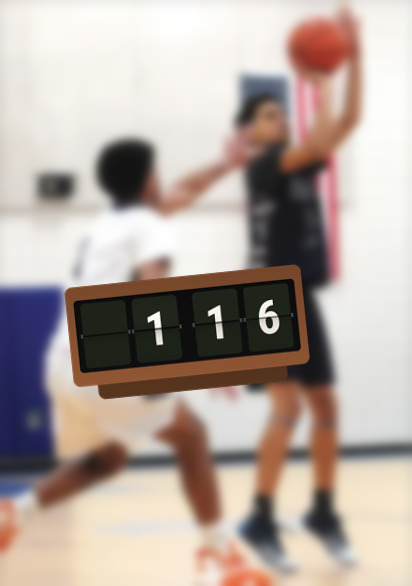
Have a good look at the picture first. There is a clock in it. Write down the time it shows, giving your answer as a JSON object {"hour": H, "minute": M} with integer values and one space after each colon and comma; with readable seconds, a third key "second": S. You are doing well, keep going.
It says {"hour": 1, "minute": 16}
